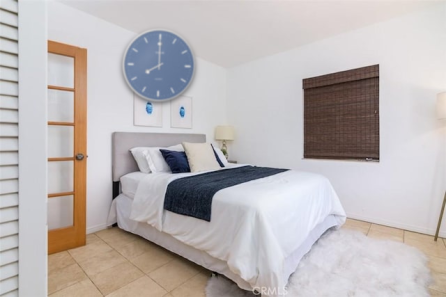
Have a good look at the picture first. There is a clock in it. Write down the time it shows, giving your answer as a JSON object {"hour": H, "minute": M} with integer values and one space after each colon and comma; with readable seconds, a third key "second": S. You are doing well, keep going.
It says {"hour": 8, "minute": 0}
